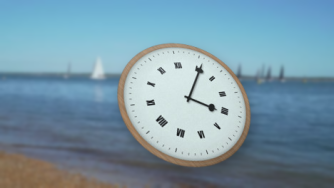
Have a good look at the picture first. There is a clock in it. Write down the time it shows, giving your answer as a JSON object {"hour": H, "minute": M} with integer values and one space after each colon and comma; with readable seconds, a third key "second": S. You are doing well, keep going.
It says {"hour": 4, "minute": 6}
